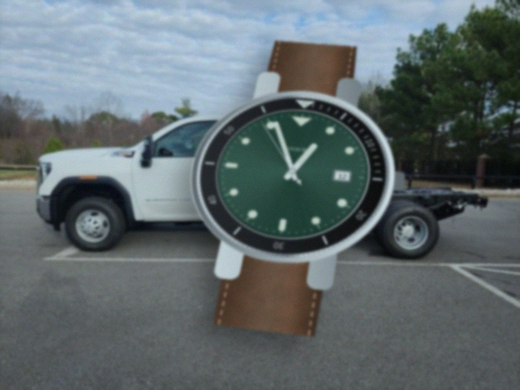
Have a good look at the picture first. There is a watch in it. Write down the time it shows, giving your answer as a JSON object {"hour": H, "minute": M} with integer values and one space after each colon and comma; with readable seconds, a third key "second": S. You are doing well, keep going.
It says {"hour": 12, "minute": 55, "second": 54}
